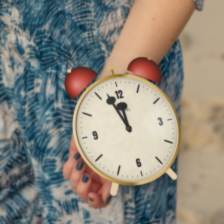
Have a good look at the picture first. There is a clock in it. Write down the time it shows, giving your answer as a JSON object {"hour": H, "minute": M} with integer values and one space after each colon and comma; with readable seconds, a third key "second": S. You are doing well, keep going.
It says {"hour": 11, "minute": 57}
